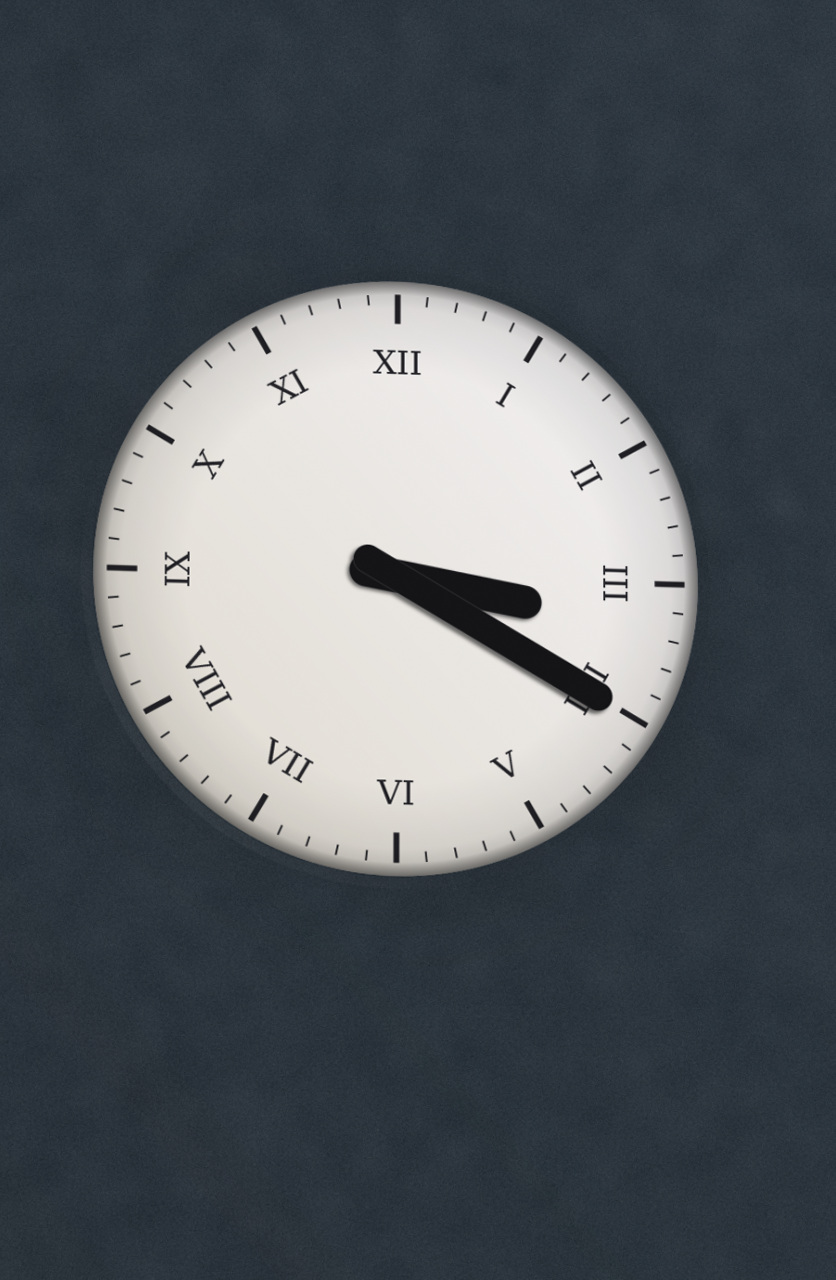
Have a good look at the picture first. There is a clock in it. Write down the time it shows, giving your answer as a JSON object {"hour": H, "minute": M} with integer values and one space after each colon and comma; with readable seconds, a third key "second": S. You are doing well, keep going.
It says {"hour": 3, "minute": 20}
